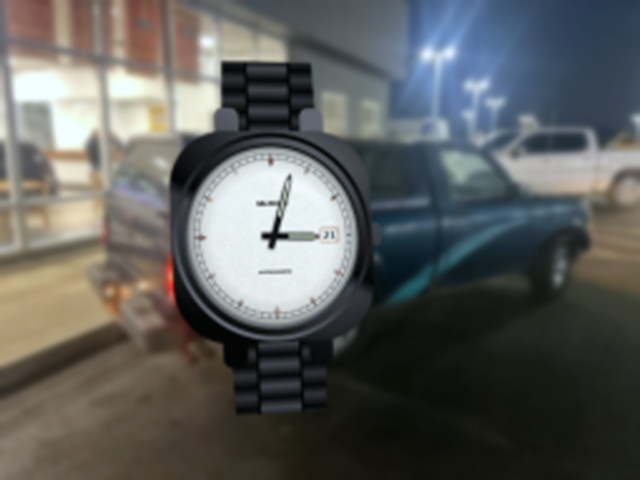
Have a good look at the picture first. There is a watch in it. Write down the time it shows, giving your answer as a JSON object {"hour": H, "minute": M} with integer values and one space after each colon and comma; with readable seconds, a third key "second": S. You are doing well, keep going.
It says {"hour": 3, "minute": 3}
